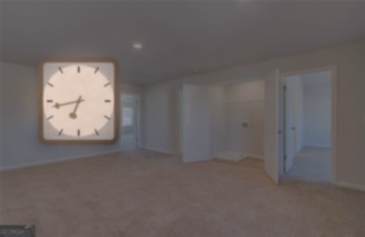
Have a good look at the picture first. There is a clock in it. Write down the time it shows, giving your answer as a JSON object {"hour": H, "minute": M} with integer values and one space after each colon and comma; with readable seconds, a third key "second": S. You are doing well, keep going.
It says {"hour": 6, "minute": 43}
